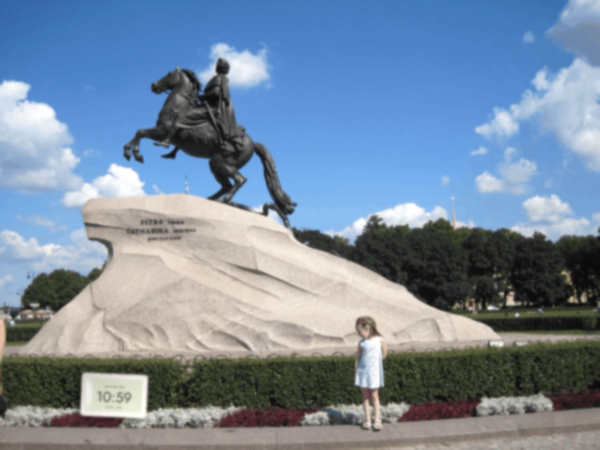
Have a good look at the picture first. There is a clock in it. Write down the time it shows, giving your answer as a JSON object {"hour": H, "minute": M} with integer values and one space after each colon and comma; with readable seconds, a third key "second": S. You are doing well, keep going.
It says {"hour": 10, "minute": 59}
